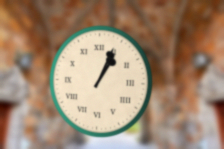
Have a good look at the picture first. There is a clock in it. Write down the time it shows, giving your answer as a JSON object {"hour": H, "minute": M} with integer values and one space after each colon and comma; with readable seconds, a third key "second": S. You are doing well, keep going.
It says {"hour": 1, "minute": 4}
